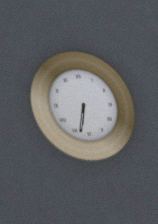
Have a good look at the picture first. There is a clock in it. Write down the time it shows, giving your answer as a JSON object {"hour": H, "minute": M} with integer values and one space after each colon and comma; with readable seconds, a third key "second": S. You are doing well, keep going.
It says {"hour": 6, "minute": 33}
